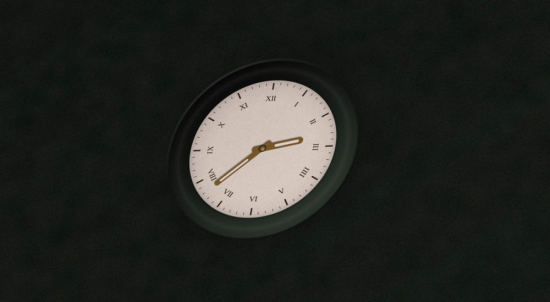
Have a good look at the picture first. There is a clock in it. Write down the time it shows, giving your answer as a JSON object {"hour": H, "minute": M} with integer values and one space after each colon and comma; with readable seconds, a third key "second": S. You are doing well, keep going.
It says {"hour": 2, "minute": 38}
